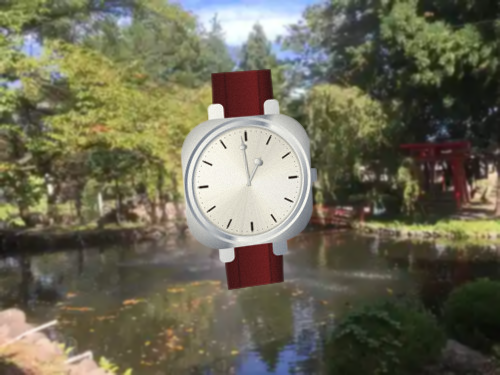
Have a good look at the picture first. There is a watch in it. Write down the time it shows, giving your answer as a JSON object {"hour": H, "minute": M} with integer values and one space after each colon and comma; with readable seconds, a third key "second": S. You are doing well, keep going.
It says {"hour": 12, "minute": 59}
